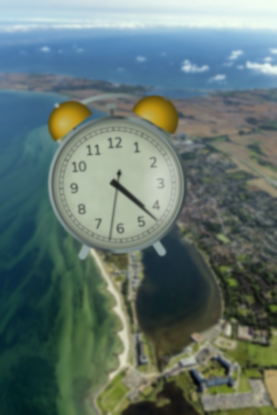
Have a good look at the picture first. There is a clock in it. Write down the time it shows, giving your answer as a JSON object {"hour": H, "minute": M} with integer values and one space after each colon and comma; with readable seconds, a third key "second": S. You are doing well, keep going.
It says {"hour": 4, "minute": 22, "second": 32}
